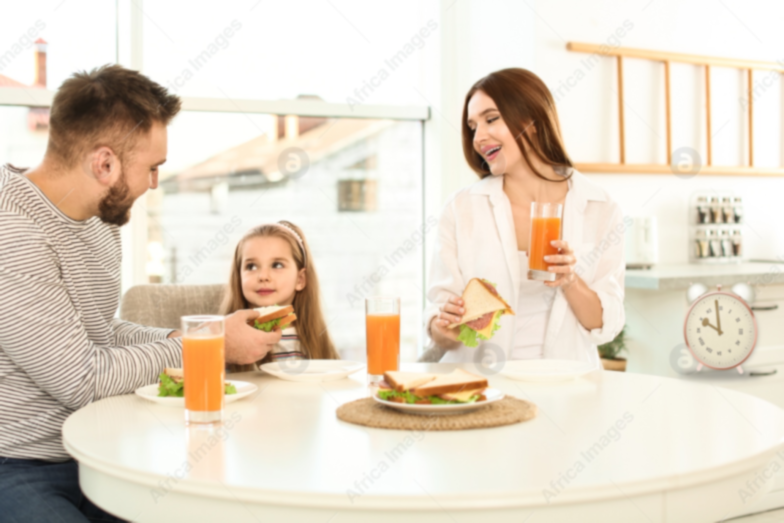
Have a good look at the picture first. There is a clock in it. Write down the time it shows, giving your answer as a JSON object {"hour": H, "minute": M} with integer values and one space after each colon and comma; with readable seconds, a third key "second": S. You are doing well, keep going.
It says {"hour": 9, "minute": 59}
